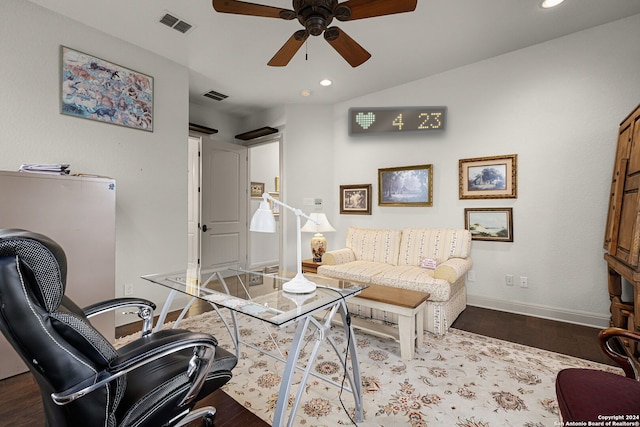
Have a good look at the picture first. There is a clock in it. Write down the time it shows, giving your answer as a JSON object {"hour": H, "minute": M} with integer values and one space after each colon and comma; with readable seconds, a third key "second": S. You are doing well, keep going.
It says {"hour": 4, "minute": 23}
